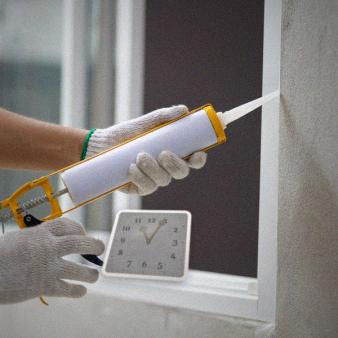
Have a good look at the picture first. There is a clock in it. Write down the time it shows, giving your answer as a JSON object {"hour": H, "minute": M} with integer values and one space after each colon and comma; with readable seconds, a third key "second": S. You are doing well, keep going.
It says {"hour": 11, "minute": 4}
